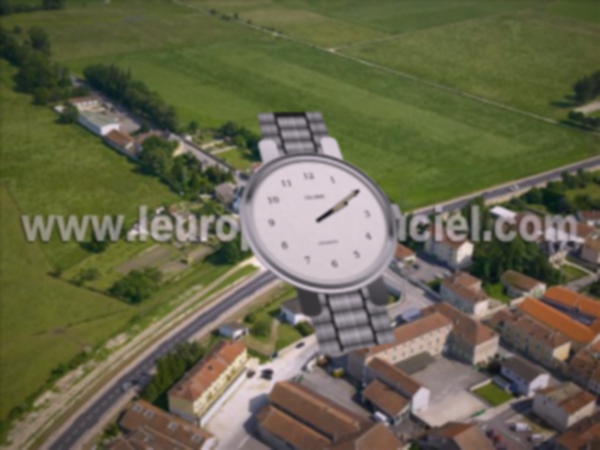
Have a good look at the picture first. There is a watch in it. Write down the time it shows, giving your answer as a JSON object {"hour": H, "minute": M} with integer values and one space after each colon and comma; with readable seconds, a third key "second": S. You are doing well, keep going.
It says {"hour": 2, "minute": 10}
